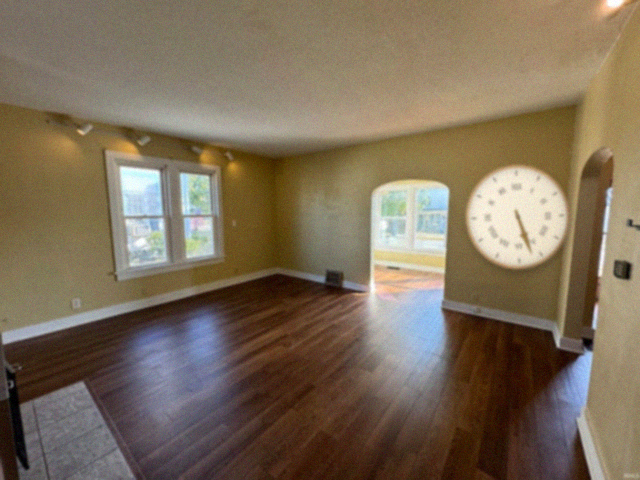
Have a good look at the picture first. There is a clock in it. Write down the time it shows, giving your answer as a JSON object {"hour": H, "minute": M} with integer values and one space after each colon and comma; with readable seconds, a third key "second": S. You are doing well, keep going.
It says {"hour": 5, "minute": 27}
